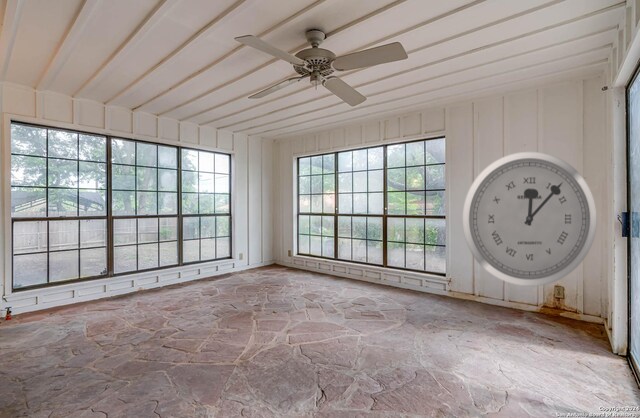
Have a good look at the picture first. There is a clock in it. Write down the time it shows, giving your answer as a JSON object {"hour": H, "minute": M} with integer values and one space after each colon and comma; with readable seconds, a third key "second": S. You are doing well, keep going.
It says {"hour": 12, "minute": 7}
